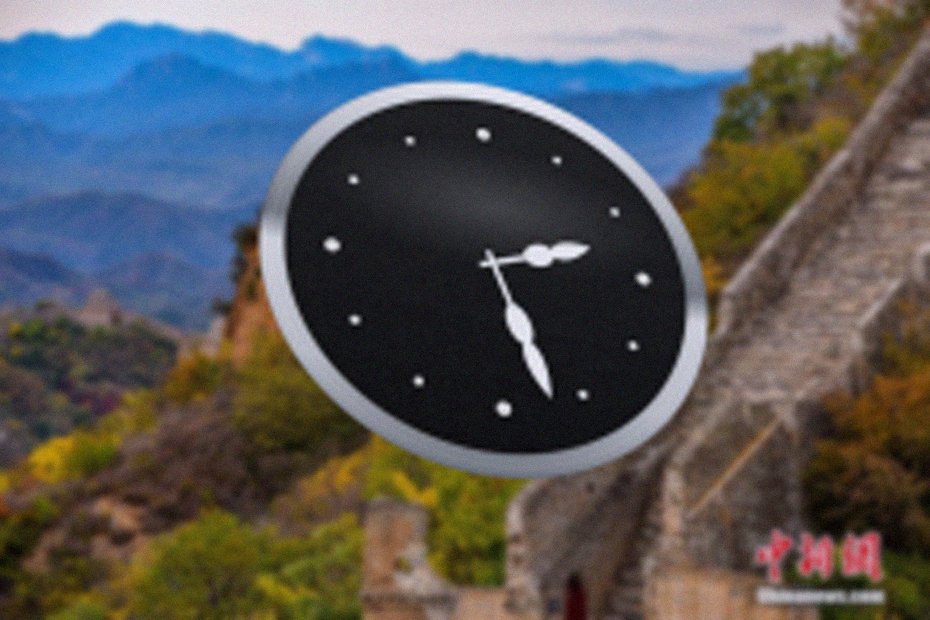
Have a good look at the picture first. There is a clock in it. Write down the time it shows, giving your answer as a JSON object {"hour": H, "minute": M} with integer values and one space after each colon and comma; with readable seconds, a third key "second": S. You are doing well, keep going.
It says {"hour": 2, "minute": 27}
